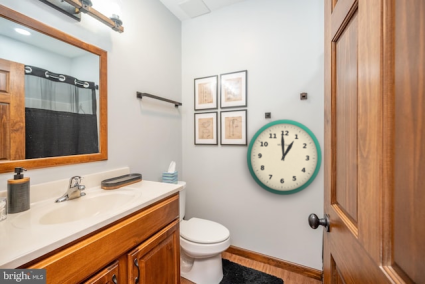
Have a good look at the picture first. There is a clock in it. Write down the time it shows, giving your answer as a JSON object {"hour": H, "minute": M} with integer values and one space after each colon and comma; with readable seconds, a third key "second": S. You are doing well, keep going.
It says {"hour": 12, "minute": 59}
